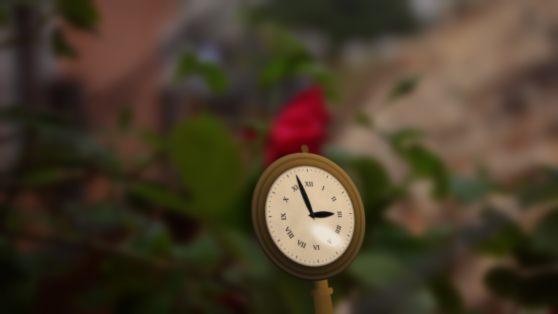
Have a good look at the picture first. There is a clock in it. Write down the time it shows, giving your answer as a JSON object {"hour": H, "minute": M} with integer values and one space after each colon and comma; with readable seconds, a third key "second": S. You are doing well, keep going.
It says {"hour": 2, "minute": 57}
